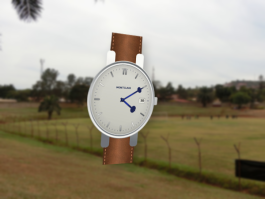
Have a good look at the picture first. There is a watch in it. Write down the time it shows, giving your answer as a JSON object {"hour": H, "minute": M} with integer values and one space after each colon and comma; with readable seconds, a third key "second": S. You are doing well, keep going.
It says {"hour": 4, "minute": 10}
